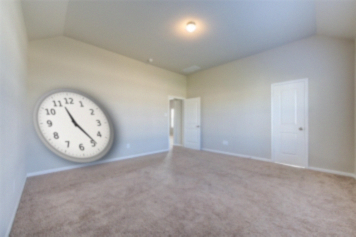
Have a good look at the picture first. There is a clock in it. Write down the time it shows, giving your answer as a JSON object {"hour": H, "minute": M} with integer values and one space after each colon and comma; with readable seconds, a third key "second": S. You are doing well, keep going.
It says {"hour": 11, "minute": 24}
